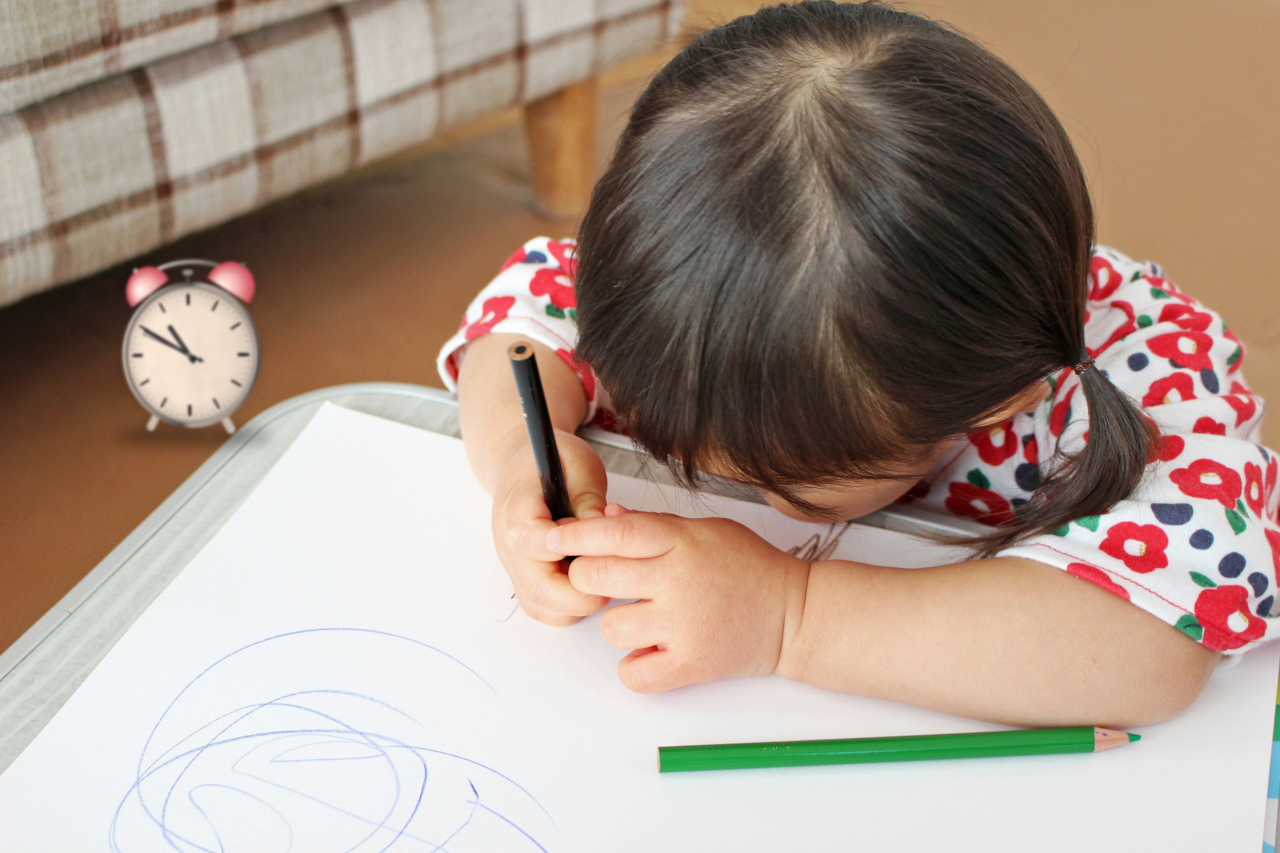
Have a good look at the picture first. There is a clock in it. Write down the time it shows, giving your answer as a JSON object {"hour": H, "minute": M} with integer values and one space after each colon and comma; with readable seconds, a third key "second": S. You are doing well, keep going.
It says {"hour": 10, "minute": 49, "second": 49}
